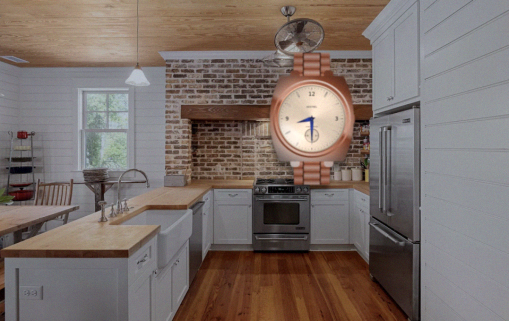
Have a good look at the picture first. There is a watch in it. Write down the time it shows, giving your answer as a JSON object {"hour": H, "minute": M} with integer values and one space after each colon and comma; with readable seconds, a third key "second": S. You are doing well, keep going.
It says {"hour": 8, "minute": 30}
